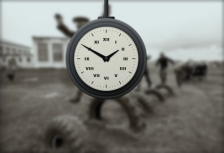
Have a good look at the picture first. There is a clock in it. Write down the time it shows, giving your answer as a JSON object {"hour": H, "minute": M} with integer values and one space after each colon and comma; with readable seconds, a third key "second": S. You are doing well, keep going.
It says {"hour": 1, "minute": 50}
